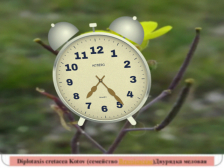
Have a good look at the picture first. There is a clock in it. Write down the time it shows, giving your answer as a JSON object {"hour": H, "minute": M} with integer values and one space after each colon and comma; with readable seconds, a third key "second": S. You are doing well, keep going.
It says {"hour": 7, "minute": 24}
